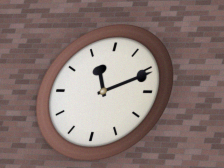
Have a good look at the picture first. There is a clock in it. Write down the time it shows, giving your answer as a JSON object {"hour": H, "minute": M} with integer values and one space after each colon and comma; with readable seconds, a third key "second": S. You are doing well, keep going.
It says {"hour": 11, "minute": 11}
